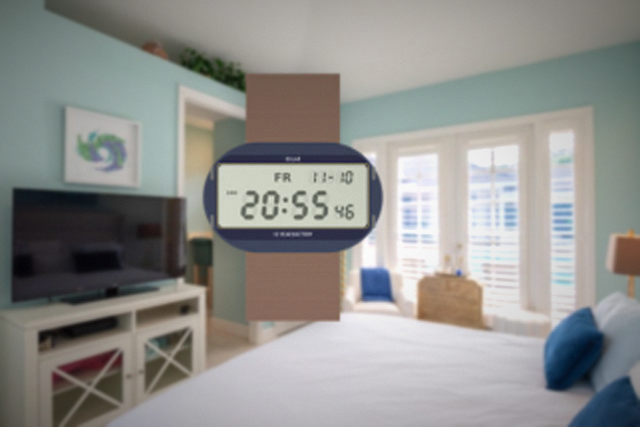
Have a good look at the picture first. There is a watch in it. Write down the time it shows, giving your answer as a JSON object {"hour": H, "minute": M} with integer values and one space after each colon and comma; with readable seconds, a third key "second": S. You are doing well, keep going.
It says {"hour": 20, "minute": 55, "second": 46}
